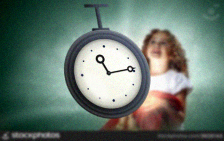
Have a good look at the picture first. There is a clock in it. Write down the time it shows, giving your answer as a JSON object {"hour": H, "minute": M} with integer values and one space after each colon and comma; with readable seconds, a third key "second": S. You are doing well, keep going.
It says {"hour": 11, "minute": 14}
